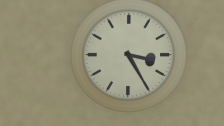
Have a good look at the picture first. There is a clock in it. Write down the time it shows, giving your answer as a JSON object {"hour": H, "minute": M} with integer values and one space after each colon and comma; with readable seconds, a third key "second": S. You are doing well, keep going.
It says {"hour": 3, "minute": 25}
